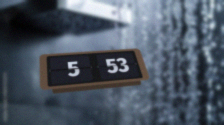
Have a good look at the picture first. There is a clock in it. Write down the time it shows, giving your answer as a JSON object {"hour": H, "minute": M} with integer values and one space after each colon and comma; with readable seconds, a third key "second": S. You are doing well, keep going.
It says {"hour": 5, "minute": 53}
